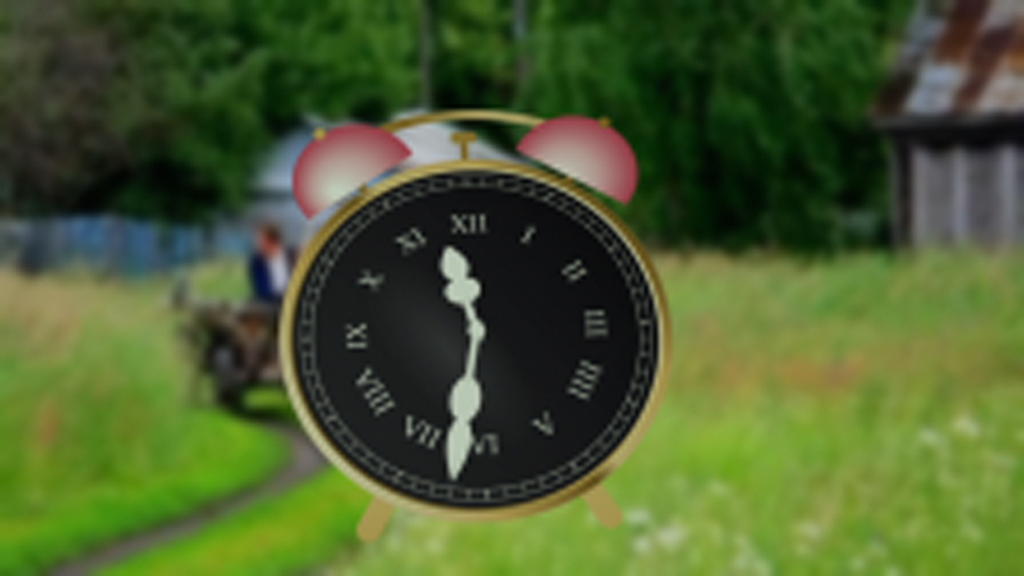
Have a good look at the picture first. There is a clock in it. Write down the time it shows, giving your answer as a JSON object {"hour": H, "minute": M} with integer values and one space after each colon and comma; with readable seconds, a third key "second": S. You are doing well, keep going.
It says {"hour": 11, "minute": 32}
